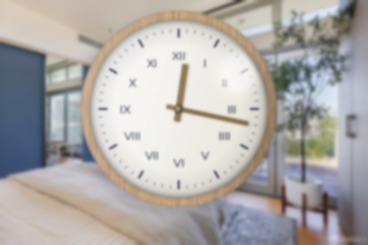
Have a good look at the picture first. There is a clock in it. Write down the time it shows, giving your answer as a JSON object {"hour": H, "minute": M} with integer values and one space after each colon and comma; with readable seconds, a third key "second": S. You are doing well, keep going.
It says {"hour": 12, "minute": 17}
